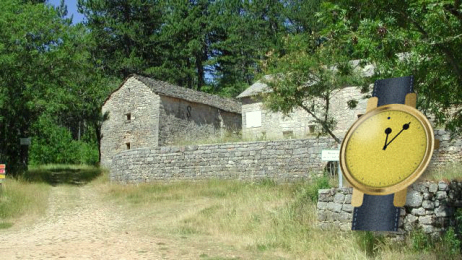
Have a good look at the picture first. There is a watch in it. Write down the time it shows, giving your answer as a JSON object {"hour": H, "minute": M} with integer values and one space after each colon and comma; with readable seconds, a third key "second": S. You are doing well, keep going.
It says {"hour": 12, "minute": 7}
